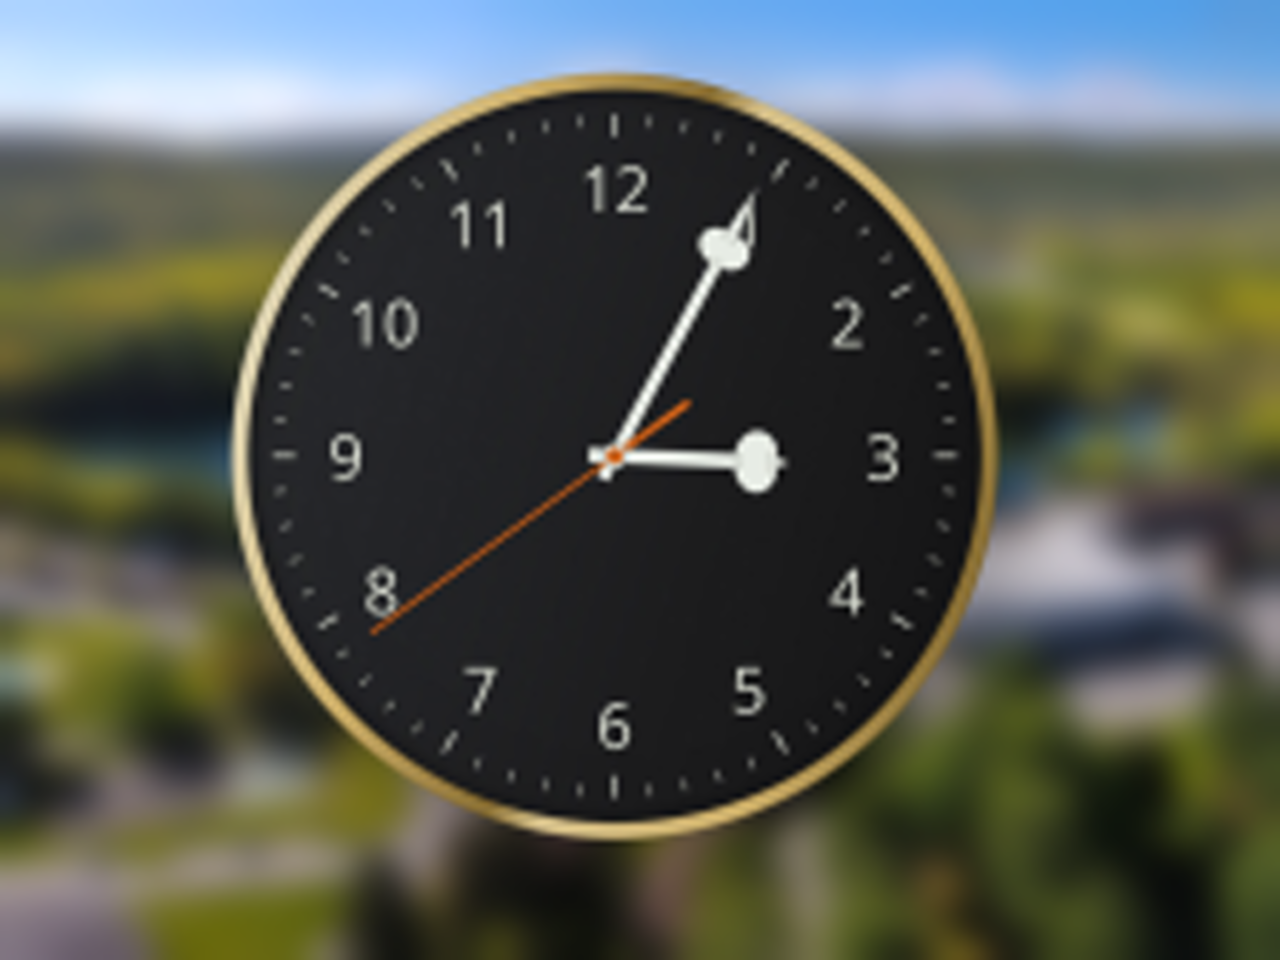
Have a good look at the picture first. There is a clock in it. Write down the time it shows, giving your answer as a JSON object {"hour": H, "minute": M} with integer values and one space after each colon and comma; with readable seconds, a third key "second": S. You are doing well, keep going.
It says {"hour": 3, "minute": 4, "second": 39}
